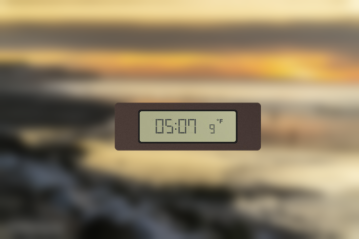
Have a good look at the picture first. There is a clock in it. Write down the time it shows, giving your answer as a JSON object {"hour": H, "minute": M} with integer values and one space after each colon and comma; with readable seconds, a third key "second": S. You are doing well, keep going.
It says {"hour": 5, "minute": 7}
